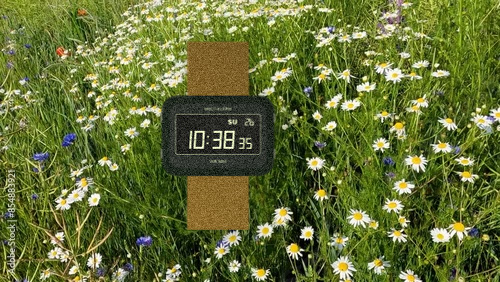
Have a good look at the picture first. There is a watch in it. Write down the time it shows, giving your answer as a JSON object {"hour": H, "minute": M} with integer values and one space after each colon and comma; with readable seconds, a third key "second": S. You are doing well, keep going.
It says {"hour": 10, "minute": 38, "second": 35}
